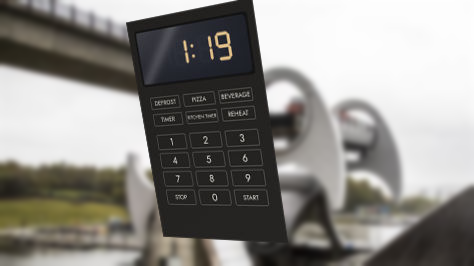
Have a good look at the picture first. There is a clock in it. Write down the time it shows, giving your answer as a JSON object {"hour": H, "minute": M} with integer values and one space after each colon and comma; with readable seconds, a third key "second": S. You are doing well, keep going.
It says {"hour": 1, "minute": 19}
